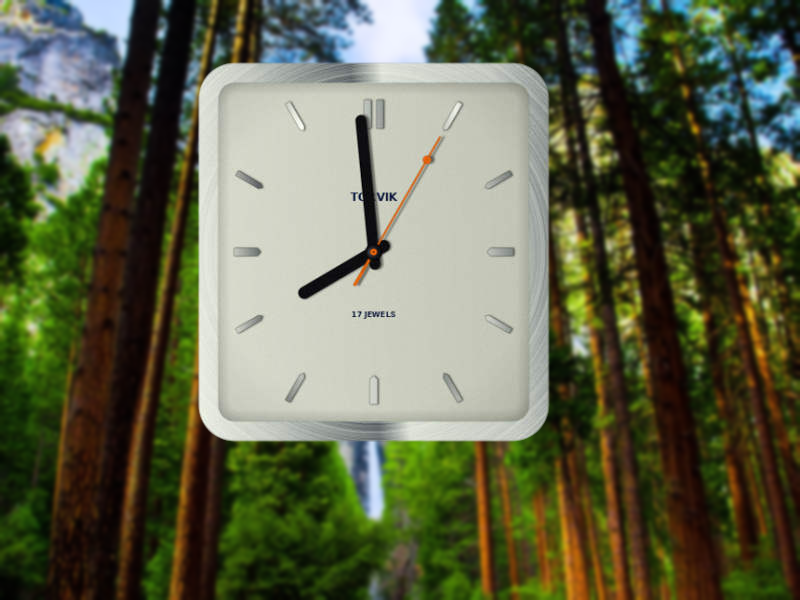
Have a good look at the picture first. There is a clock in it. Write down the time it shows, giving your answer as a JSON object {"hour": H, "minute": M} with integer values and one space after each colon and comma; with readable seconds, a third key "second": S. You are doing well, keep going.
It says {"hour": 7, "minute": 59, "second": 5}
